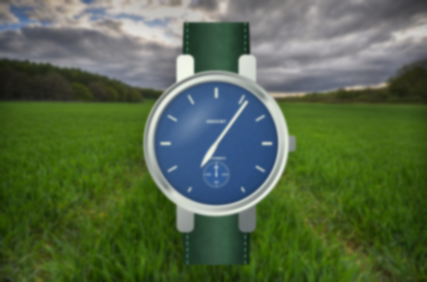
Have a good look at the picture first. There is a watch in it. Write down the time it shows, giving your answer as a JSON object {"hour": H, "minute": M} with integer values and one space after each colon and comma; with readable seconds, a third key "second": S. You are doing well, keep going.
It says {"hour": 7, "minute": 6}
